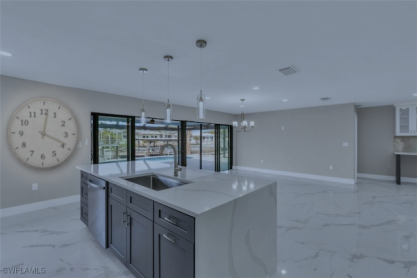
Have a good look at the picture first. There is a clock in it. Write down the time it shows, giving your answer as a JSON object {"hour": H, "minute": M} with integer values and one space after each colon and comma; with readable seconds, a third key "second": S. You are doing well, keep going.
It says {"hour": 12, "minute": 19}
